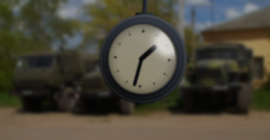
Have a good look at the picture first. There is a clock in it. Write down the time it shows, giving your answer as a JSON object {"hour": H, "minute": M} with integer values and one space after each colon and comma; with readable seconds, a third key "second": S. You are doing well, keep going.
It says {"hour": 1, "minute": 32}
